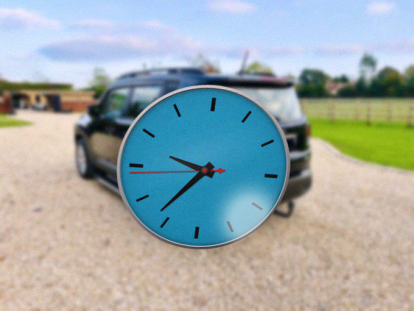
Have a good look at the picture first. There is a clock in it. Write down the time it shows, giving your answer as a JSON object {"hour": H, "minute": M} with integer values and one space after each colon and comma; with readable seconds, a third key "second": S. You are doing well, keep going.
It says {"hour": 9, "minute": 36, "second": 44}
